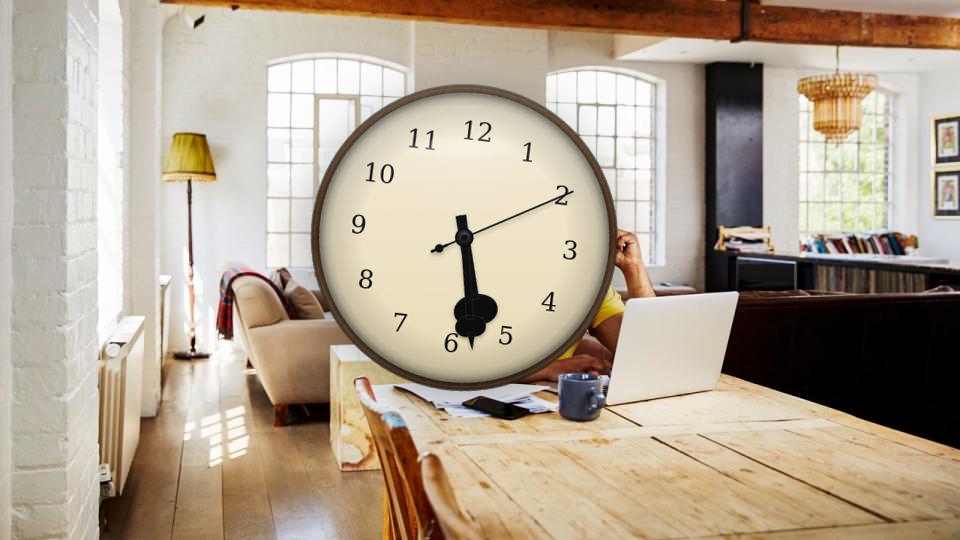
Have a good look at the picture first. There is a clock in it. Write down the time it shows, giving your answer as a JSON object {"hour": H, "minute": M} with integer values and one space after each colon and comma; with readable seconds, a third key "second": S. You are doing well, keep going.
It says {"hour": 5, "minute": 28, "second": 10}
